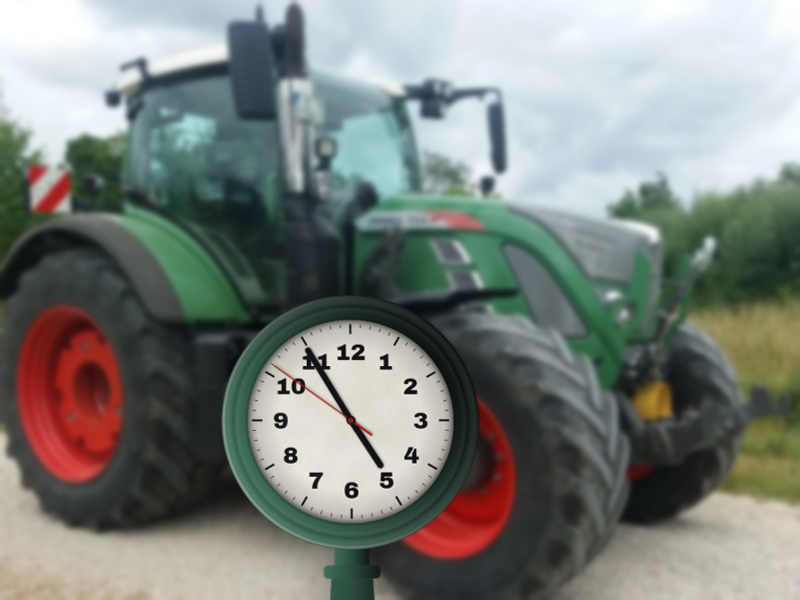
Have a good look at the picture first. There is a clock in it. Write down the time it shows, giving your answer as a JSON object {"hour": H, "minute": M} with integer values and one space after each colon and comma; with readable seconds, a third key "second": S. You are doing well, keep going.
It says {"hour": 4, "minute": 54, "second": 51}
